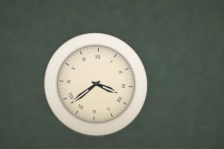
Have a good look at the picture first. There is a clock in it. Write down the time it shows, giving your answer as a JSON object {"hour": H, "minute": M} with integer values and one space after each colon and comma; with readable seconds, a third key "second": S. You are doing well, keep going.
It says {"hour": 3, "minute": 38}
